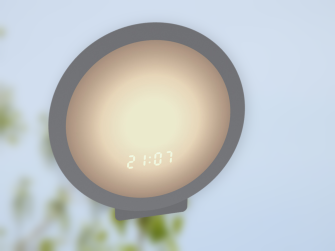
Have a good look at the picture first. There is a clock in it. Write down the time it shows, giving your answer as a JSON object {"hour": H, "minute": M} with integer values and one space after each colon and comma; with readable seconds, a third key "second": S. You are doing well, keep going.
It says {"hour": 21, "minute": 7}
